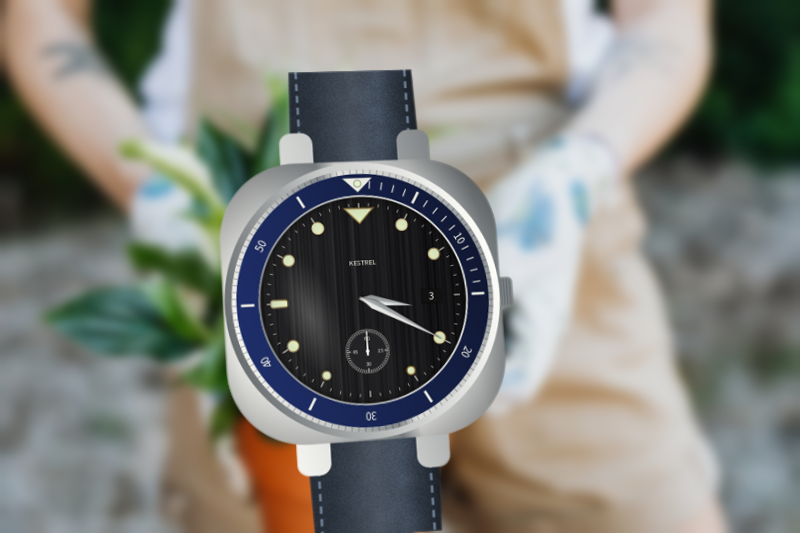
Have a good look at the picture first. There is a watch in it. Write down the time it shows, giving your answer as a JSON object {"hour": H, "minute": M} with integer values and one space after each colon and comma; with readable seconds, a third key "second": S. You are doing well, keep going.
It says {"hour": 3, "minute": 20}
